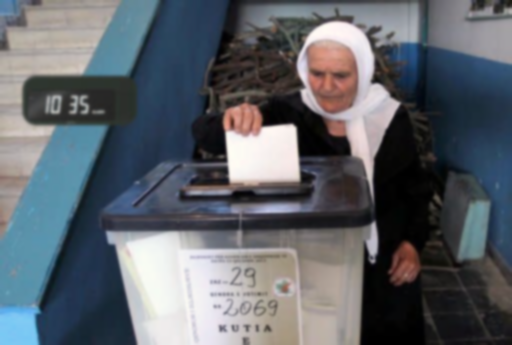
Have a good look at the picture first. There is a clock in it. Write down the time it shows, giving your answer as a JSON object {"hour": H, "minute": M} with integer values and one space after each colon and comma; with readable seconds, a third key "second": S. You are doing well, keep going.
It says {"hour": 10, "minute": 35}
